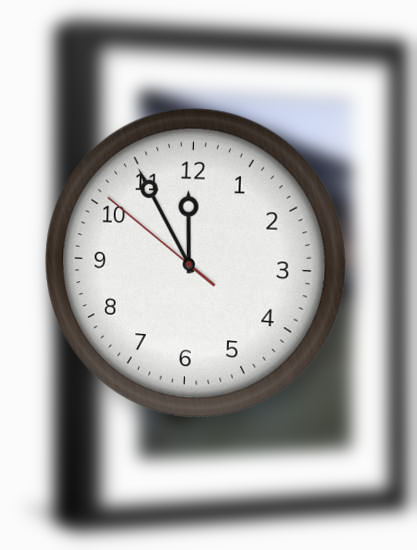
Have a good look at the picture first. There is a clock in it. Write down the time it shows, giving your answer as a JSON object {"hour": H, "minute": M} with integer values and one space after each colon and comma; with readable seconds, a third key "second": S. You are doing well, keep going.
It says {"hour": 11, "minute": 54, "second": 51}
